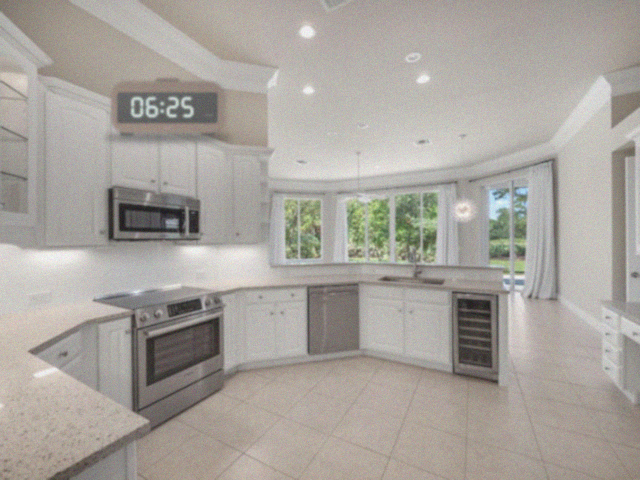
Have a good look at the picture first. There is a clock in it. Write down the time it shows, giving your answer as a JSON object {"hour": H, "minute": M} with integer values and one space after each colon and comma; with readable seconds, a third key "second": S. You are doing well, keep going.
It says {"hour": 6, "minute": 25}
